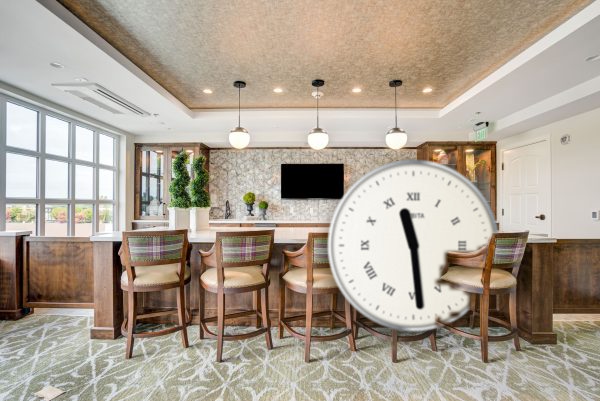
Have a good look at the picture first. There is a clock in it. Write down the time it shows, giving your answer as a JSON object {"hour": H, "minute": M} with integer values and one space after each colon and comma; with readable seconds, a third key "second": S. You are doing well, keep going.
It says {"hour": 11, "minute": 29}
